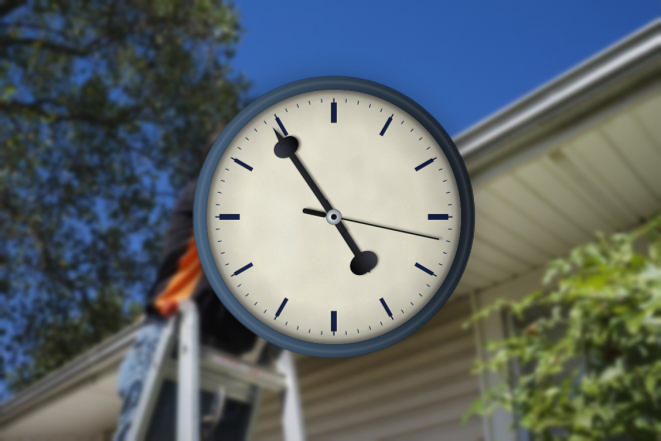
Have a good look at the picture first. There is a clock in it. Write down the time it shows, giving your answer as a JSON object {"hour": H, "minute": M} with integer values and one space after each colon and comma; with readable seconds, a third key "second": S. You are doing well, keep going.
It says {"hour": 4, "minute": 54, "second": 17}
